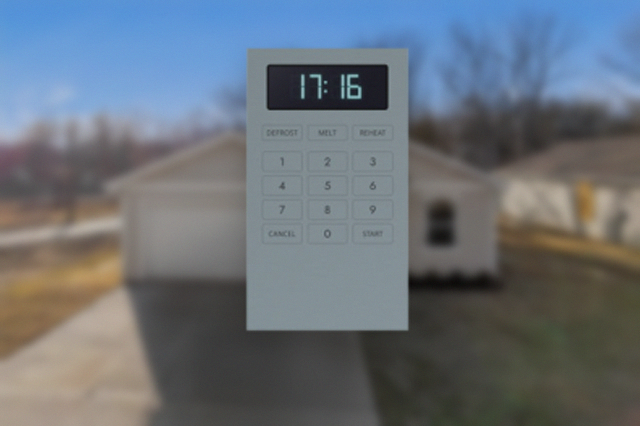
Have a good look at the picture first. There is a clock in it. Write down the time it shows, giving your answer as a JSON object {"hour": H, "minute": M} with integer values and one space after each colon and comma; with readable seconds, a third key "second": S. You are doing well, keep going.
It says {"hour": 17, "minute": 16}
